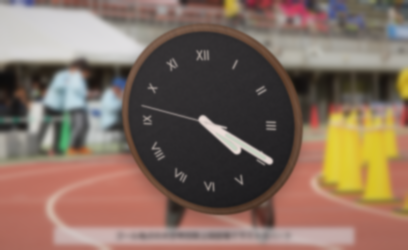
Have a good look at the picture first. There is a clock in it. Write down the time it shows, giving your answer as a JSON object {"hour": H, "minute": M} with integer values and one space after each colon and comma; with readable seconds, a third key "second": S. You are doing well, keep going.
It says {"hour": 4, "minute": 19, "second": 47}
